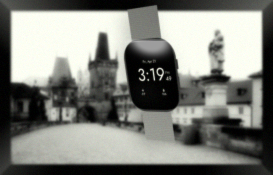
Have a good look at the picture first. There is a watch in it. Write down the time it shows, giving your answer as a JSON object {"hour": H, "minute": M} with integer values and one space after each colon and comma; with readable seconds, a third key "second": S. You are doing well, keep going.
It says {"hour": 3, "minute": 19}
